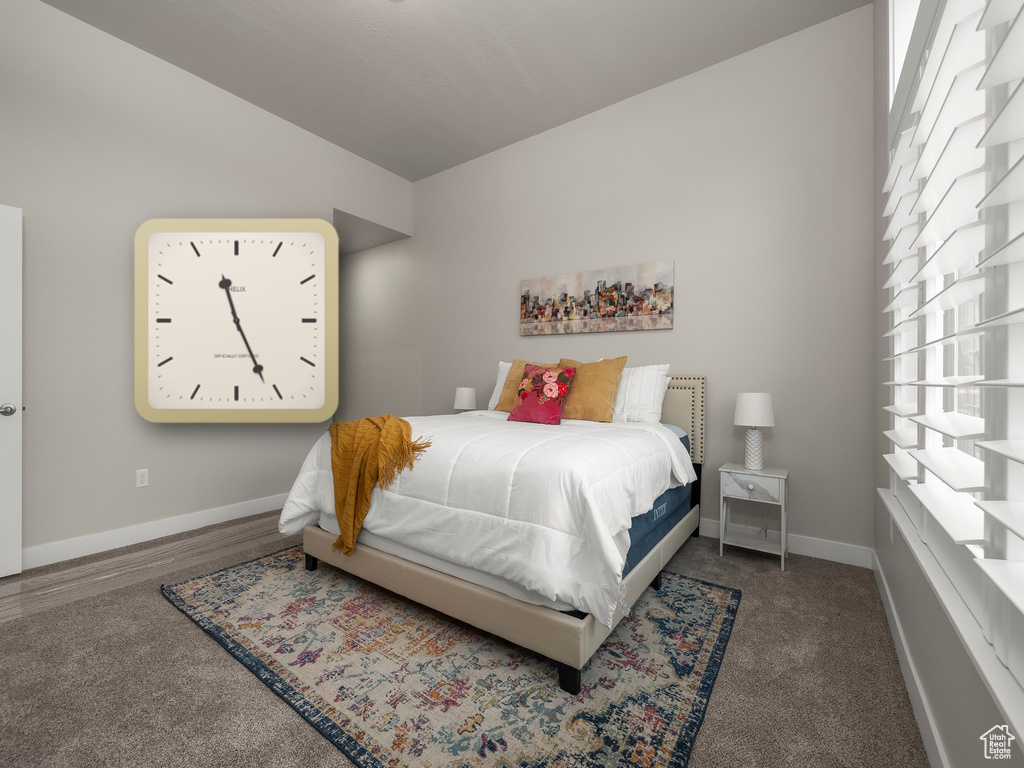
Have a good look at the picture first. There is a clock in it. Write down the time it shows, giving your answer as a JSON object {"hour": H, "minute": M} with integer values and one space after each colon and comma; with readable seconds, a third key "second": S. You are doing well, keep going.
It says {"hour": 11, "minute": 26}
